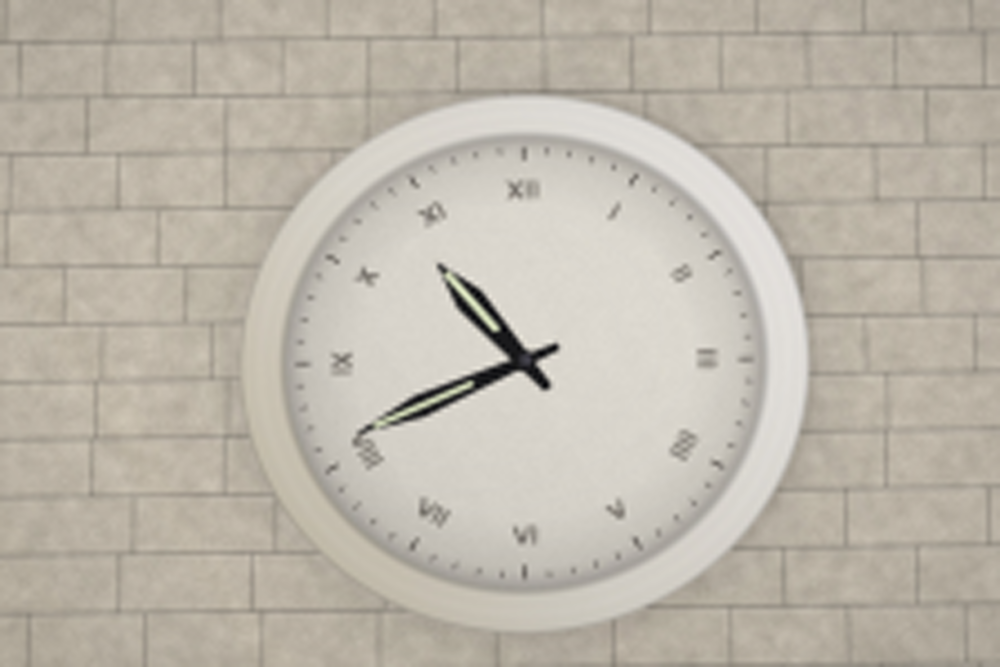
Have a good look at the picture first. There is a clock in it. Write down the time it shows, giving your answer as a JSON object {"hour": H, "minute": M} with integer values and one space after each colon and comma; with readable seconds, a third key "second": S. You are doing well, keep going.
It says {"hour": 10, "minute": 41}
